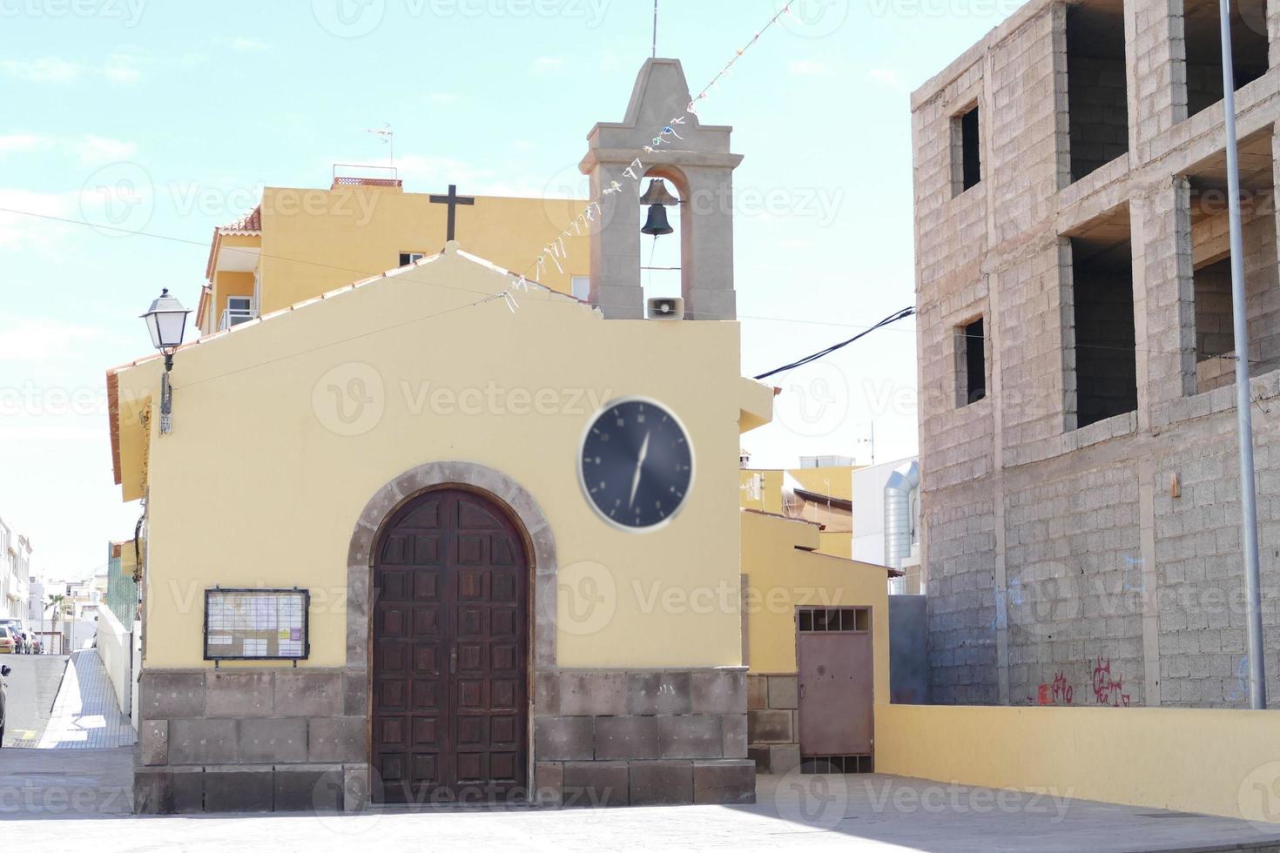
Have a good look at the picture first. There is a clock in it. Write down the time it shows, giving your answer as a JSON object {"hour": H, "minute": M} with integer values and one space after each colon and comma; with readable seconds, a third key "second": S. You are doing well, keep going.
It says {"hour": 12, "minute": 32}
